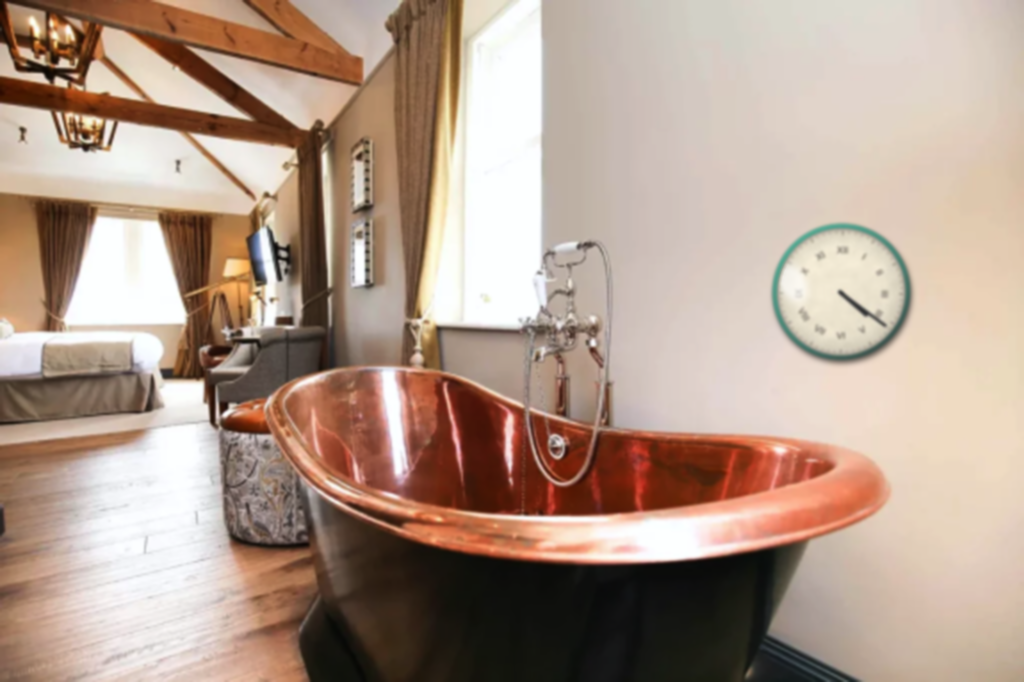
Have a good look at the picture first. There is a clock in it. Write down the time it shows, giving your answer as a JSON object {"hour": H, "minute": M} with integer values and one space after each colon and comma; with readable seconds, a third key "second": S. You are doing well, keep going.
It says {"hour": 4, "minute": 21}
